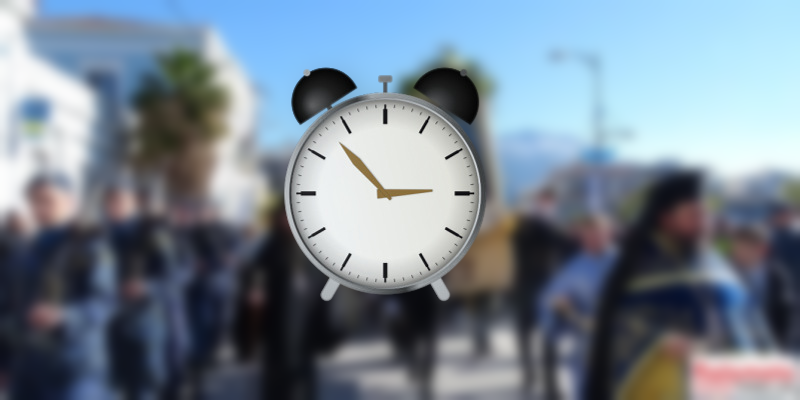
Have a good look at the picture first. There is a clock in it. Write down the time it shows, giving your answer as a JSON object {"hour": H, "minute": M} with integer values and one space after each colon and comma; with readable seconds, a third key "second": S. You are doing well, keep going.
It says {"hour": 2, "minute": 53}
